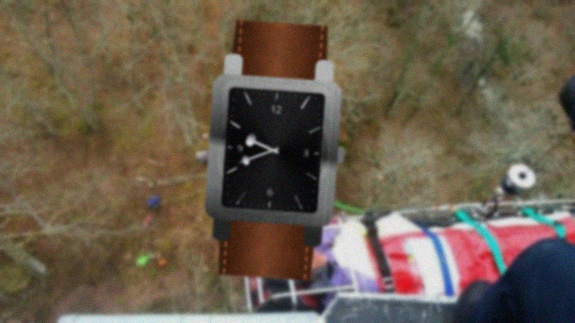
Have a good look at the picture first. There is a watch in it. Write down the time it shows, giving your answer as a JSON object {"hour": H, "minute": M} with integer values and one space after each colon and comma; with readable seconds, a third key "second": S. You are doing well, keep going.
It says {"hour": 9, "minute": 41}
